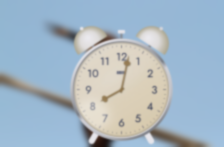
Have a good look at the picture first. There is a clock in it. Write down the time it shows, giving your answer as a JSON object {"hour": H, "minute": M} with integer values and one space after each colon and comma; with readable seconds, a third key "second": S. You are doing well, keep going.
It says {"hour": 8, "minute": 2}
